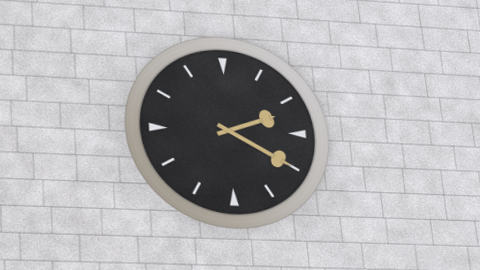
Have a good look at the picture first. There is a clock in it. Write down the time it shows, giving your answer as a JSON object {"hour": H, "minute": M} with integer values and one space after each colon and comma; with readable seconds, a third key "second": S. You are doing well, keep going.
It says {"hour": 2, "minute": 20}
